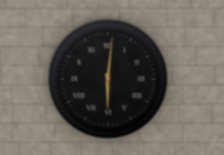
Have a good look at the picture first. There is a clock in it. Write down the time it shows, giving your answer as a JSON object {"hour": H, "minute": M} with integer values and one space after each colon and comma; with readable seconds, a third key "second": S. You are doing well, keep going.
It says {"hour": 6, "minute": 1}
